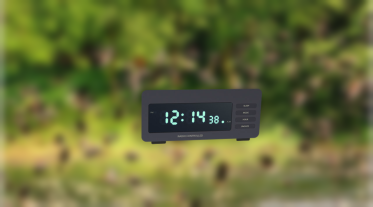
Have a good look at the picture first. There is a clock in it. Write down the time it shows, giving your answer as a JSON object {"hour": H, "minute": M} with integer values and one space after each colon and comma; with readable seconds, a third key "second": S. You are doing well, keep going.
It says {"hour": 12, "minute": 14, "second": 38}
